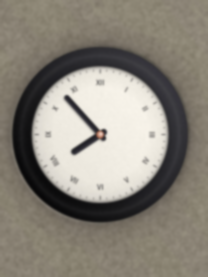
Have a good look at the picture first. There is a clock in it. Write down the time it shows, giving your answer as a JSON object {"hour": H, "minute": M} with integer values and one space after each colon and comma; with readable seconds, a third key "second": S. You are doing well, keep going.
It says {"hour": 7, "minute": 53}
